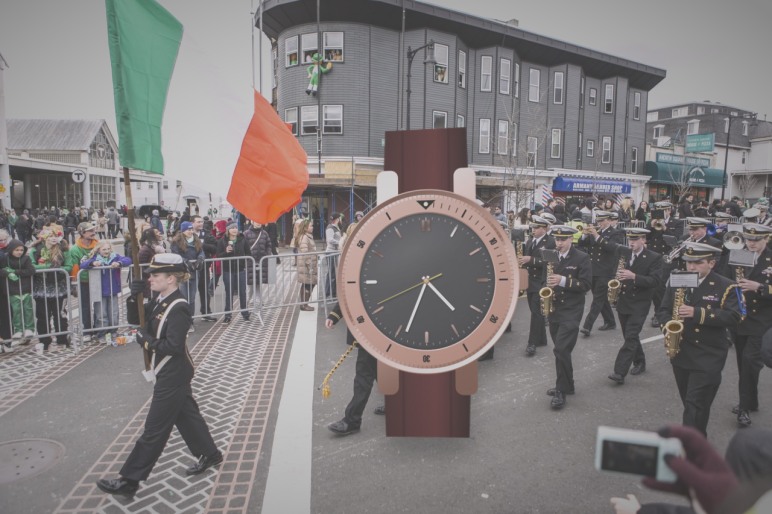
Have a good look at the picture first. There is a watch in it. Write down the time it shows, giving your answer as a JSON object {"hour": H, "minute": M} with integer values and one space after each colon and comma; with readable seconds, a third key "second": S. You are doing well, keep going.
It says {"hour": 4, "minute": 33, "second": 41}
